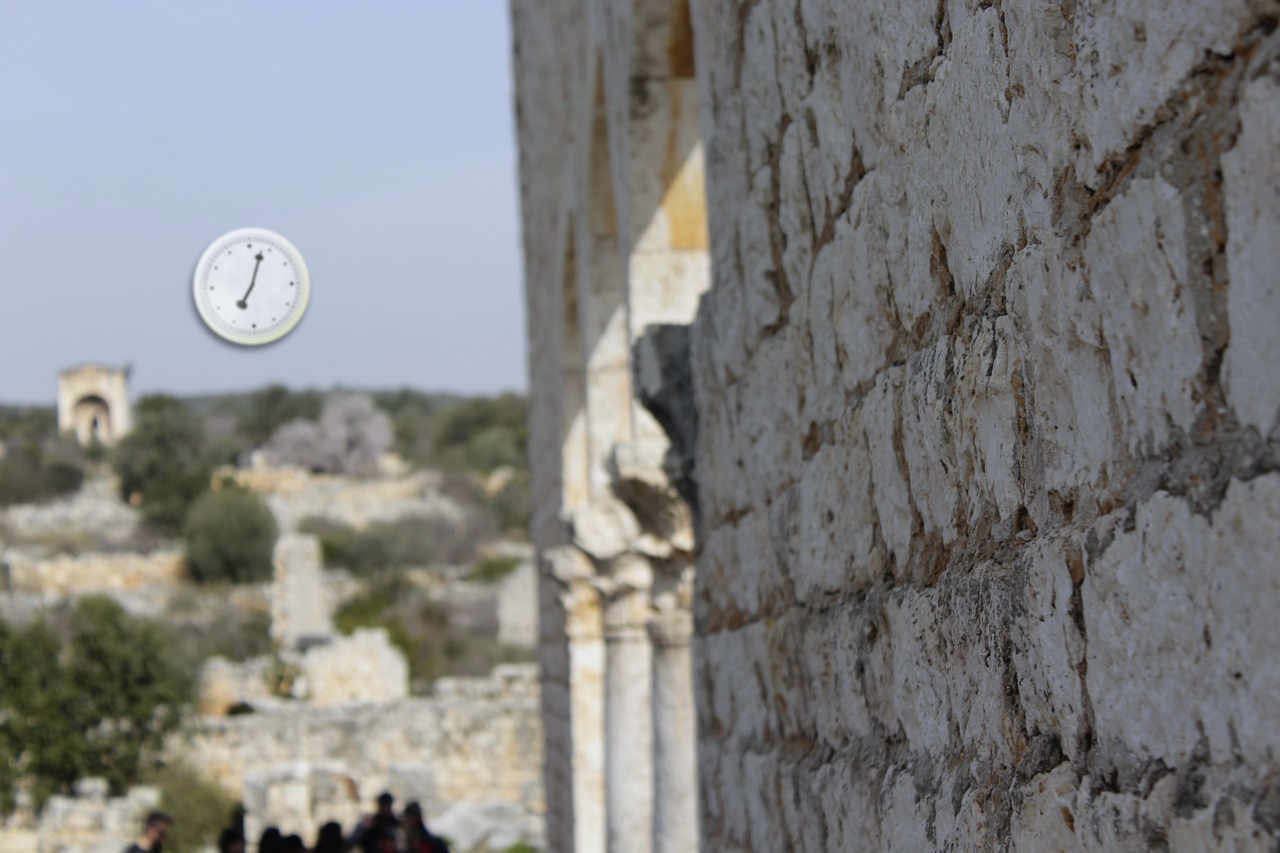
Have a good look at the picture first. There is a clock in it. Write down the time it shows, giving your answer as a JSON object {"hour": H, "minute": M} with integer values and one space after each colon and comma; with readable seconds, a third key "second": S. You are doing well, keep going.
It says {"hour": 7, "minute": 3}
